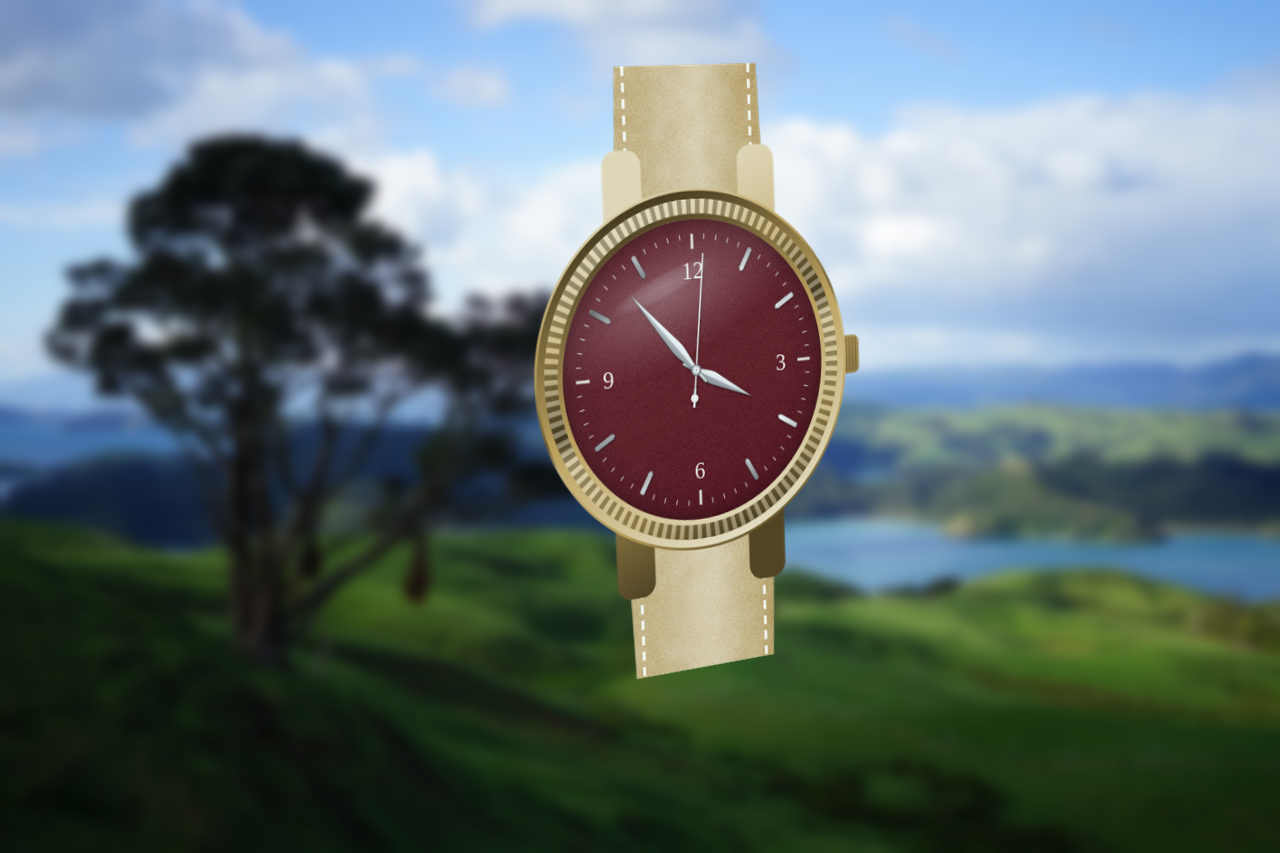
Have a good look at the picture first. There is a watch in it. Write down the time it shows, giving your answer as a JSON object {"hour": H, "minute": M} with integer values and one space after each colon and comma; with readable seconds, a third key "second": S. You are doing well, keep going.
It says {"hour": 3, "minute": 53, "second": 1}
